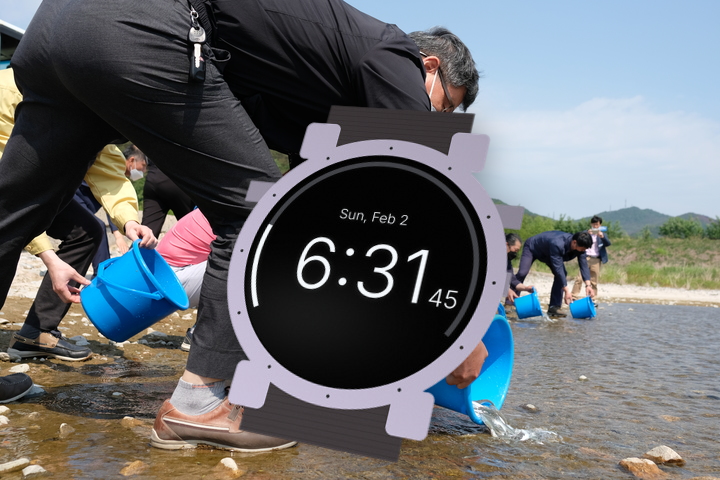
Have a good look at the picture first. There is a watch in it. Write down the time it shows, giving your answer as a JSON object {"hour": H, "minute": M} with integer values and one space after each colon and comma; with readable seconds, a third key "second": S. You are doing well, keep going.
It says {"hour": 6, "minute": 31, "second": 45}
